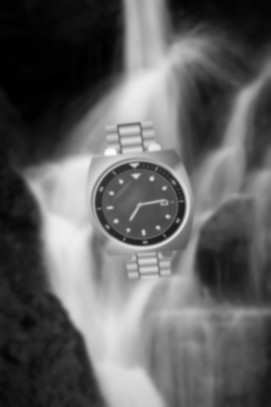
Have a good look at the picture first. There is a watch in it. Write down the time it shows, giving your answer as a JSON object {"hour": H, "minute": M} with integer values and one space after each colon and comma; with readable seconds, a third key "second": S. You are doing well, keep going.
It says {"hour": 7, "minute": 14}
